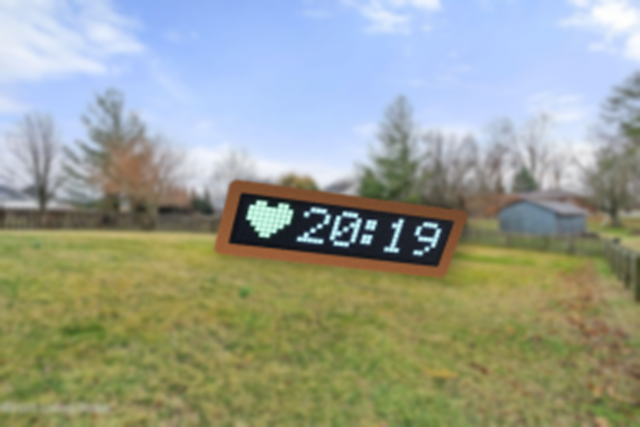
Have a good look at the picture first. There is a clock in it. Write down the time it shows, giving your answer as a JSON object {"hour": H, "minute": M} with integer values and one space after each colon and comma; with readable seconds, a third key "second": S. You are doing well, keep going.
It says {"hour": 20, "minute": 19}
